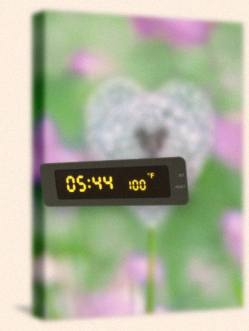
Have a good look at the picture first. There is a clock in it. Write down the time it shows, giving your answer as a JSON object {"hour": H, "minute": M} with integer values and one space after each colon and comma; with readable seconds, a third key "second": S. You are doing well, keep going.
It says {"hour": 5, "minute": 44}
